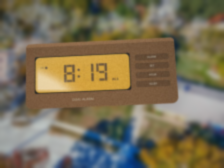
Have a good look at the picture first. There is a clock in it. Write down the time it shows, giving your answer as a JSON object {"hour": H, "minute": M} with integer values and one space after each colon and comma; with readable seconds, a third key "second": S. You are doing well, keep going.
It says {"hour": 8, "minute": 19}
